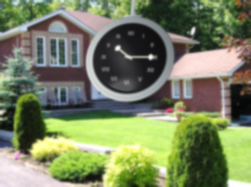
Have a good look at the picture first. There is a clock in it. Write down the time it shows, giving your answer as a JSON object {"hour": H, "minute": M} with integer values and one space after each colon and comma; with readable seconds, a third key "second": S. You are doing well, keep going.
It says {"hour": 10, "minute": 15}
